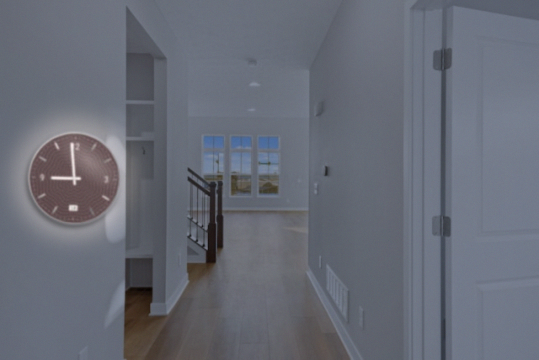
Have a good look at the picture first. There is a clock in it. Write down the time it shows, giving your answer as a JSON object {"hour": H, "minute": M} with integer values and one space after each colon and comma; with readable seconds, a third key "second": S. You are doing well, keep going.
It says {"hour": 8, "minute": 59}
